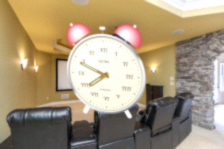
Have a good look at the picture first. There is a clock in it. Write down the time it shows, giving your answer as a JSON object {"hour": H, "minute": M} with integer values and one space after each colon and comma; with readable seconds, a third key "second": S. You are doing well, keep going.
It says {"hour": 7, "minute": 49}
